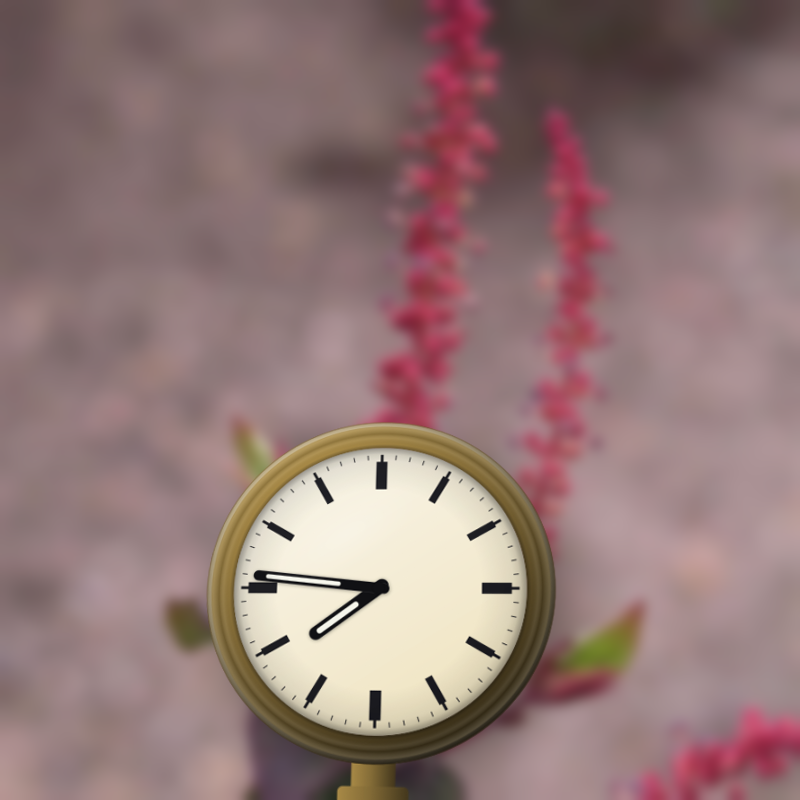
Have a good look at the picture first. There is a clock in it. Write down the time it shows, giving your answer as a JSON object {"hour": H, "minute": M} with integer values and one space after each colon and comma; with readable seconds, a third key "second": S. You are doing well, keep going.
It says {"hour": 7, "minute": 46}
